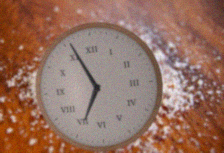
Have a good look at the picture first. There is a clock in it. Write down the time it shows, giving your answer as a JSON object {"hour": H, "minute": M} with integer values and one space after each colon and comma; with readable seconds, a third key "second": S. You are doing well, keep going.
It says {"hour": 6, "minute": 56}
